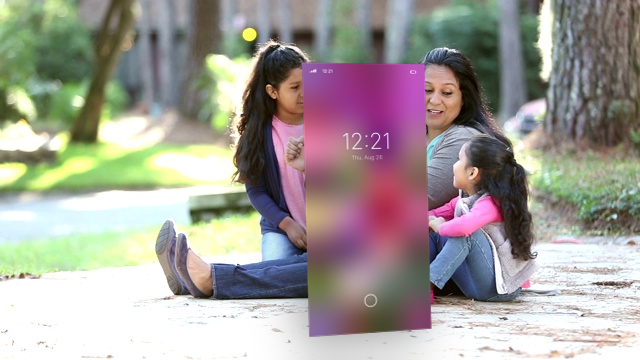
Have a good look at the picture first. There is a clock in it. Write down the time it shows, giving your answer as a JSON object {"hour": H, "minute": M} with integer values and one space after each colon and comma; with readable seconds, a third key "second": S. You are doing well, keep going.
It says {"hour": 12, "minute": 21}
